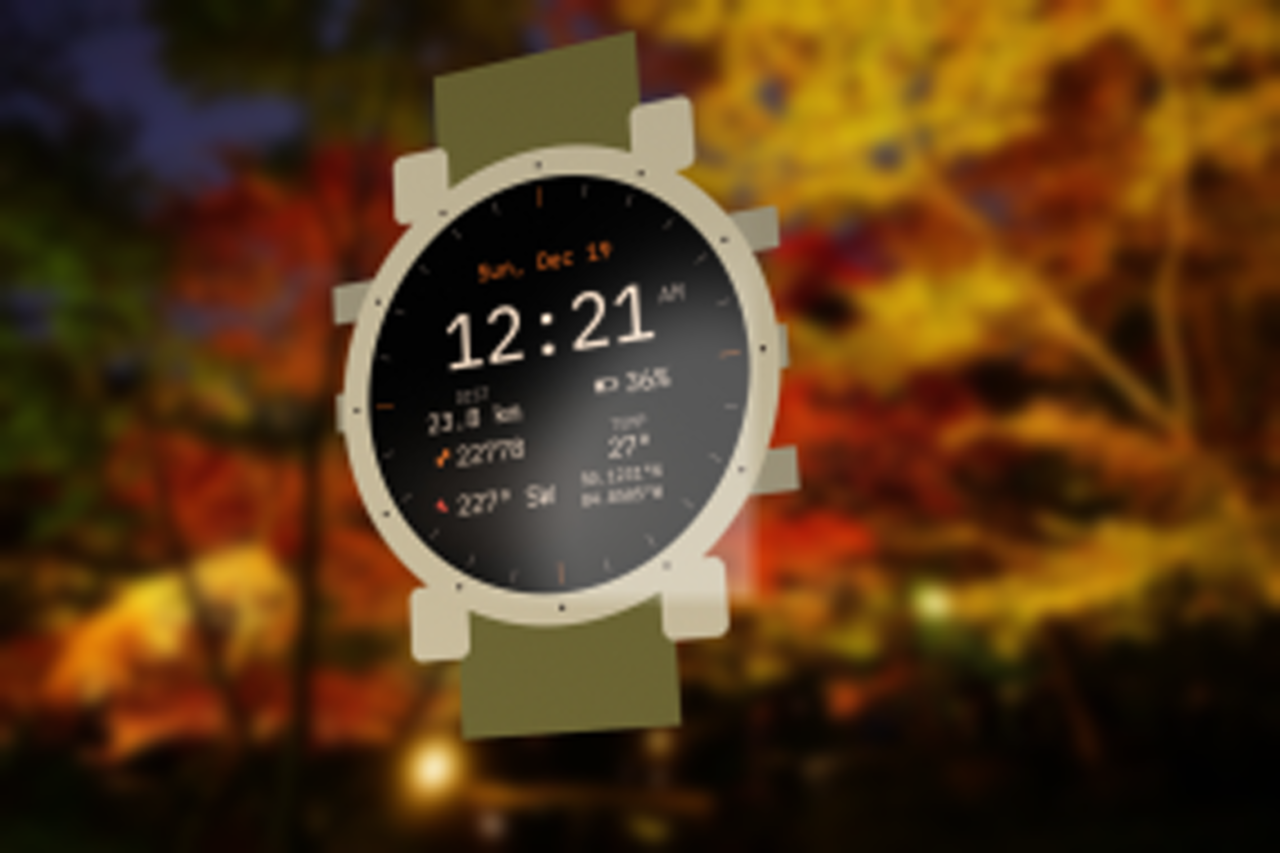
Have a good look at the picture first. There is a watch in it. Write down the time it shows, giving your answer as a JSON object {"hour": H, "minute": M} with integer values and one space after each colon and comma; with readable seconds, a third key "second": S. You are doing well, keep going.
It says {"hour": 12, "minute": 21}
